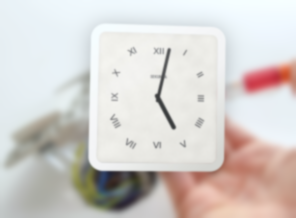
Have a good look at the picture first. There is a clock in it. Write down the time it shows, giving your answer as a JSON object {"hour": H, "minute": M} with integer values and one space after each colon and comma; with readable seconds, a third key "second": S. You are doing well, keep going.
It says {"hour": 5, "minute": 2}
